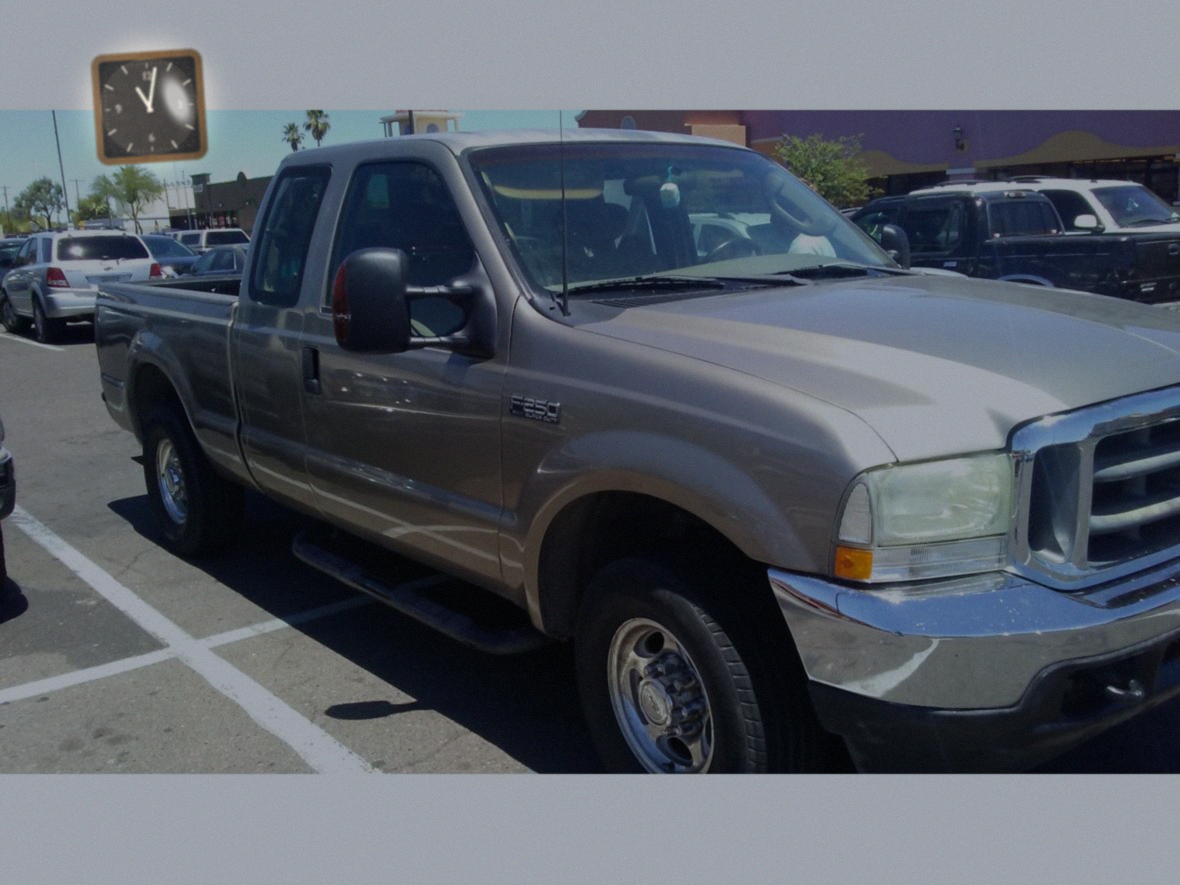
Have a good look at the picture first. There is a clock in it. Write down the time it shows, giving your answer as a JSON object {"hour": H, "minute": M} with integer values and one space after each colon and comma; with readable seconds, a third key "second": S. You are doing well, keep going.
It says {"hour": 11, "minute": 2}
